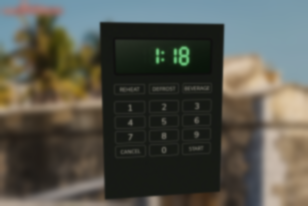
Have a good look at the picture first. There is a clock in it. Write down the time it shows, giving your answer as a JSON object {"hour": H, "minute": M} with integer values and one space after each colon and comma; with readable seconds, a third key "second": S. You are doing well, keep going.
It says {"hour": 1, "minute": 18}
